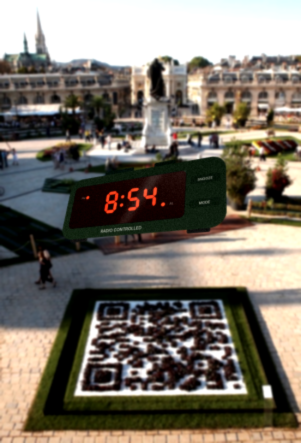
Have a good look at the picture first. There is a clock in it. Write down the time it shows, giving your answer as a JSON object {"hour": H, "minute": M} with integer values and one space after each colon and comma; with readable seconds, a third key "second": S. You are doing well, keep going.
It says {"hour": 8, "minute": 54}
